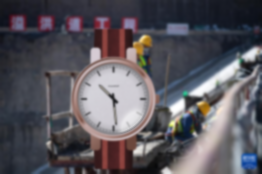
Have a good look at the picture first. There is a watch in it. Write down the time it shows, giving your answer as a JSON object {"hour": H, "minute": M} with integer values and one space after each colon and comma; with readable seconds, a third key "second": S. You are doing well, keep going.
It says {"hour": 10, "minute": 29}
